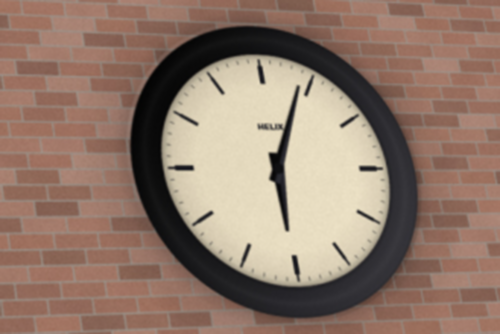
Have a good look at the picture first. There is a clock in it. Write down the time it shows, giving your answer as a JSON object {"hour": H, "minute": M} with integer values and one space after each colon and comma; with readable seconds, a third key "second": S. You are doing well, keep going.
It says {"hour": 6, "minute": 4}
